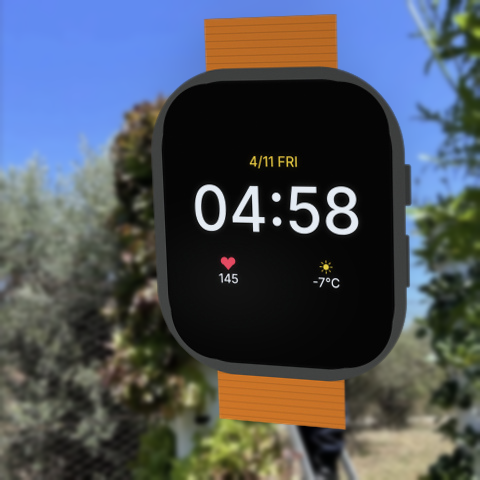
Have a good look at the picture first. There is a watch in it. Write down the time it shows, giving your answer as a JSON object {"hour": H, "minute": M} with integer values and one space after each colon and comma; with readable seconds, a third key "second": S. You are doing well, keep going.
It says {"hour": 4, "minute": 58}
